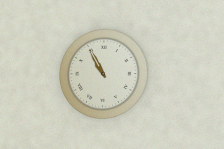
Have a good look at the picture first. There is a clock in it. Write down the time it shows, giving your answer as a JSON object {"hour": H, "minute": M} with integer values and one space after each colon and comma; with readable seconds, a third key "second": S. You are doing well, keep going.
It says {"hour": 10, "minute": 55}
